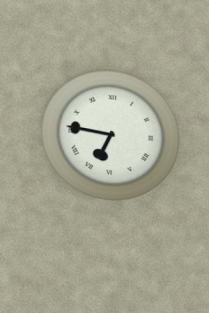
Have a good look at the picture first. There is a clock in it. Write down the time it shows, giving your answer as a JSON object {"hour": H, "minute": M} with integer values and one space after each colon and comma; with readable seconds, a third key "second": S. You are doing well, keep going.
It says {"hour": 6, "minute": 46}
